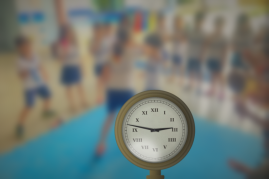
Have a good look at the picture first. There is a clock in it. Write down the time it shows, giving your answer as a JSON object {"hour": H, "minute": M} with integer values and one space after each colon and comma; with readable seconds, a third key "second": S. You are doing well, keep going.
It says {"hour": 2, "minute": 47}
